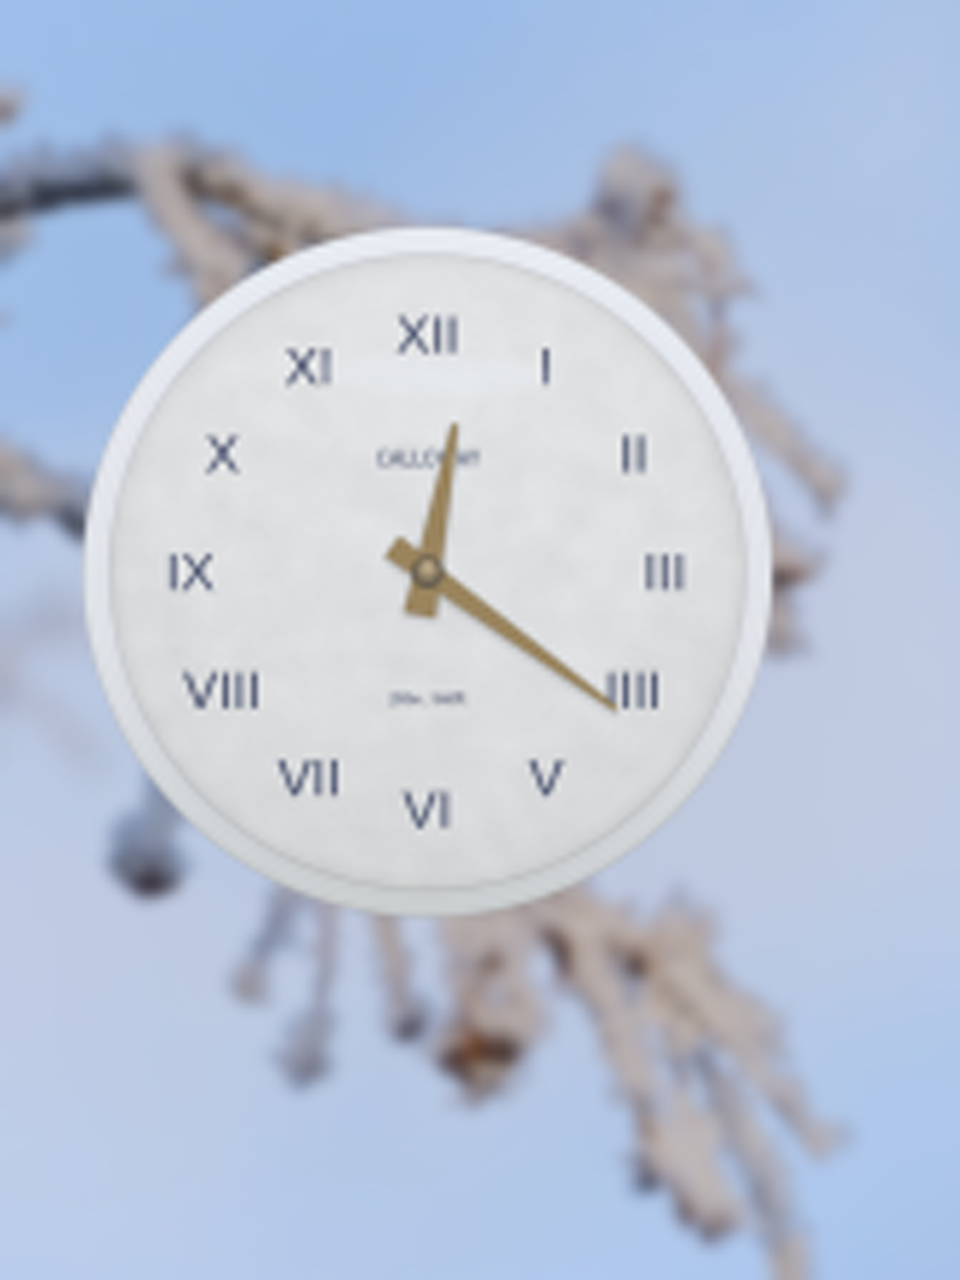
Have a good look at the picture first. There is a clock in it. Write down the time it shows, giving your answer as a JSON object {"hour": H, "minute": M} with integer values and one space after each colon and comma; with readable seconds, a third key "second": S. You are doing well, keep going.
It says {"hour": 12, "minute": 21}
